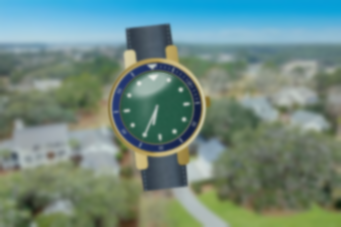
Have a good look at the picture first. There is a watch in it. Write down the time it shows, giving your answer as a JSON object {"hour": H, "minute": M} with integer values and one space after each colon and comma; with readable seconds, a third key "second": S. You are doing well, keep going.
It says {"hour": 6, "minute": 35}
